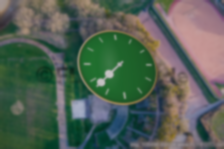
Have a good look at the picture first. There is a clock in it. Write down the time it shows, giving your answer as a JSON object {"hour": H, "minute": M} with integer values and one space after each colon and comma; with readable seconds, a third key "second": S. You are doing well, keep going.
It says {"hour": 7, "minute": 38}
